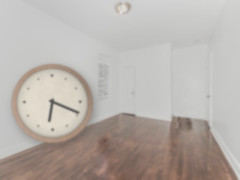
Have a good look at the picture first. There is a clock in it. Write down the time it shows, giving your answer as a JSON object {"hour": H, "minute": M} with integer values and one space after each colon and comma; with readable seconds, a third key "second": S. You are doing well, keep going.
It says {"hour": 6, "minute": 19}
